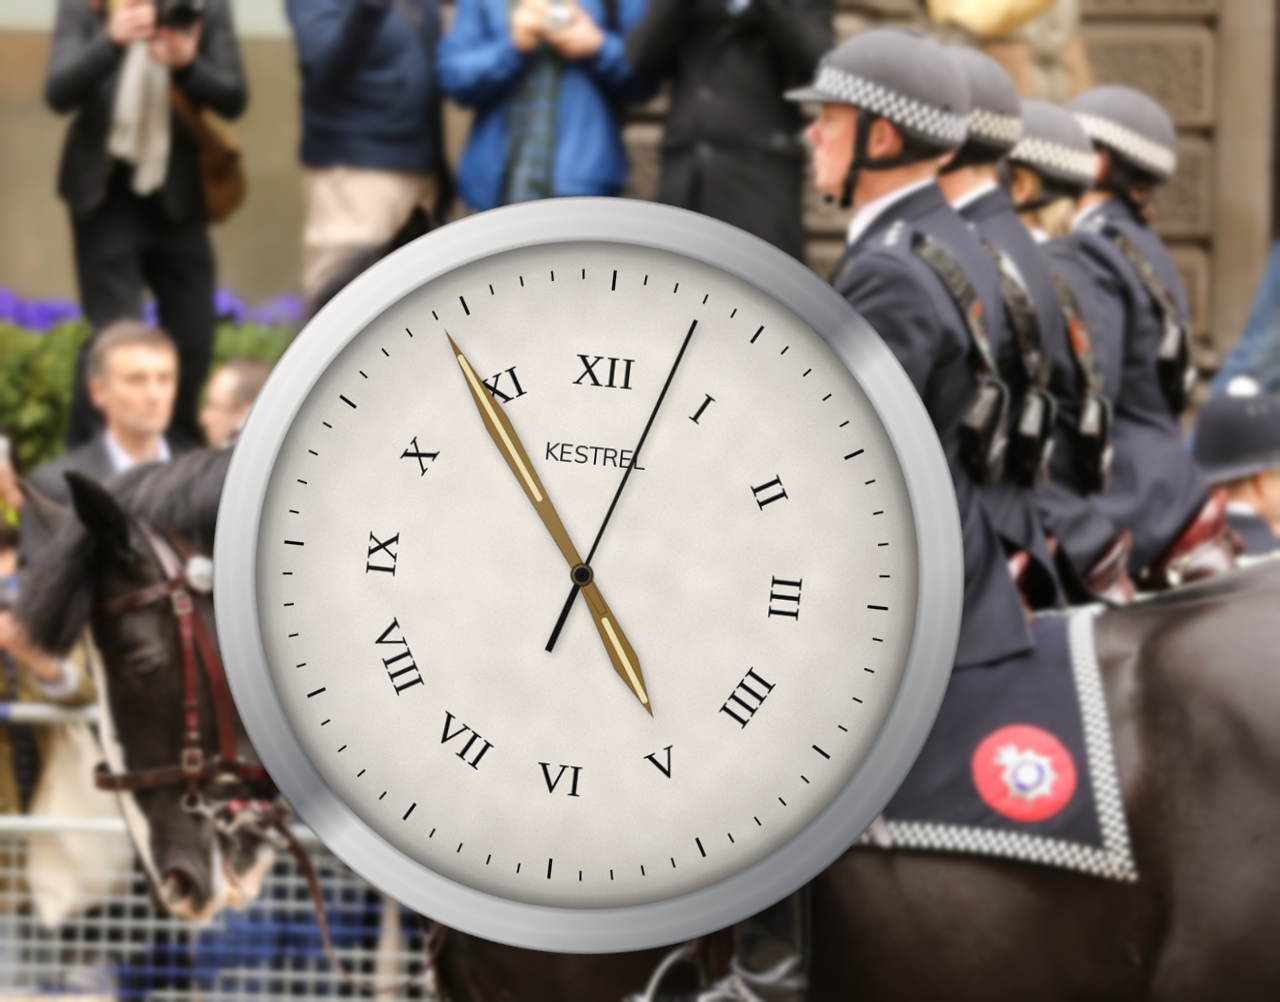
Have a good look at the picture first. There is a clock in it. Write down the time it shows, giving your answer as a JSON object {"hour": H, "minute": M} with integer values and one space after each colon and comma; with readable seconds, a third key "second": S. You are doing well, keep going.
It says {"hour": 4, "minute": 54, "second": 3}
